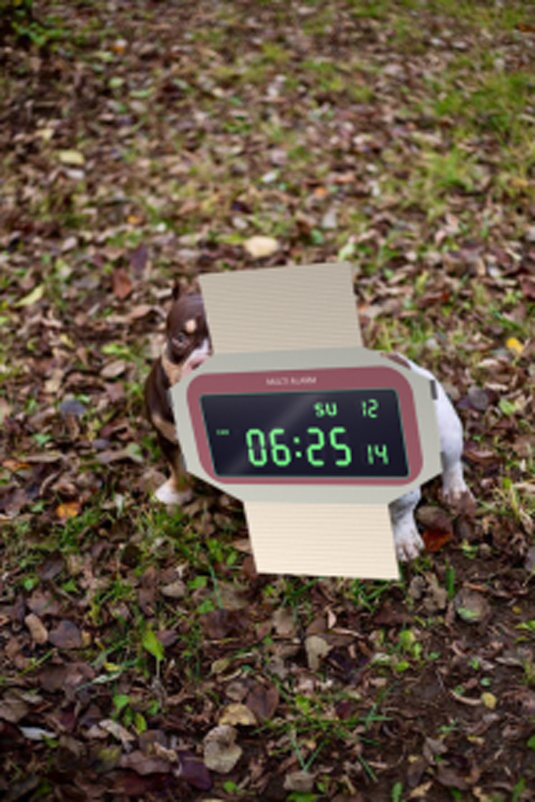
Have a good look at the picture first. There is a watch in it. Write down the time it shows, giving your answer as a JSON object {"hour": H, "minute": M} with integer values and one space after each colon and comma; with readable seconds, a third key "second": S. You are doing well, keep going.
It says {"hour": 6, "minute": 25, "second": 14}
